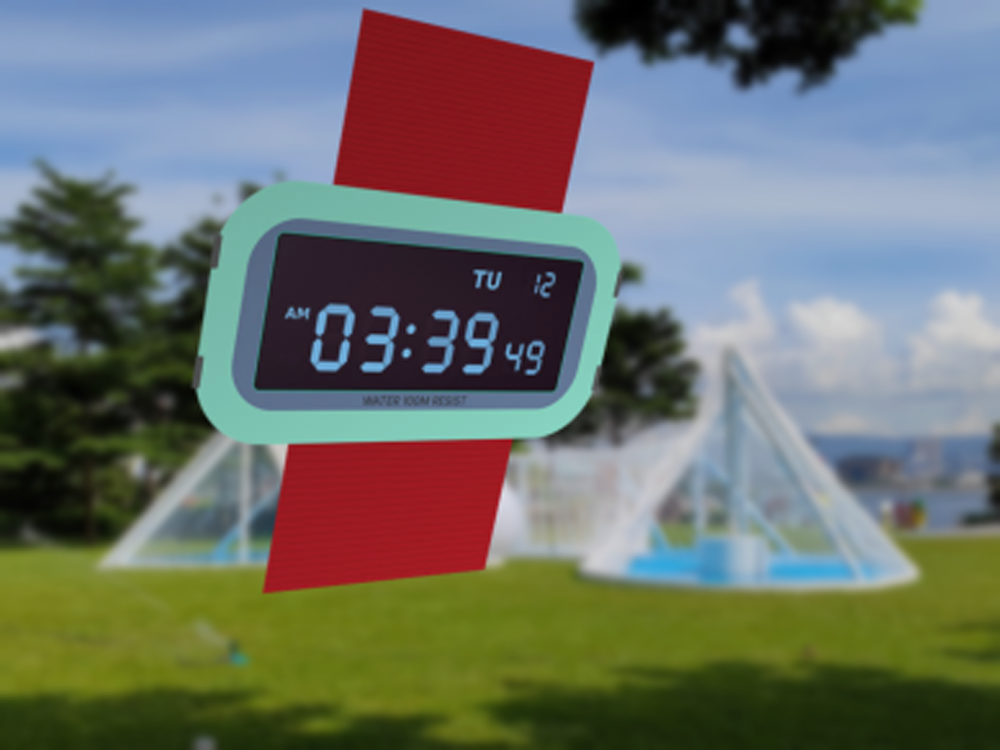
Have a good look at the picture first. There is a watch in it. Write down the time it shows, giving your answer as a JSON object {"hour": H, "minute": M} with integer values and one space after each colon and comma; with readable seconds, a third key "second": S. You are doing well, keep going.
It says {"hour": 3, "minute": 39, "second": 49}
